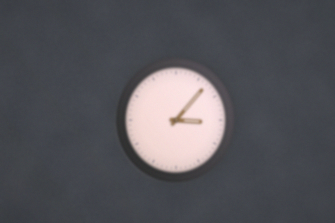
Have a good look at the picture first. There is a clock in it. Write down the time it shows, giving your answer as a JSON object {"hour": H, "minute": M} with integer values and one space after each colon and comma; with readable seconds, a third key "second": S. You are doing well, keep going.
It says {"hour": 3, "minute": 7}
